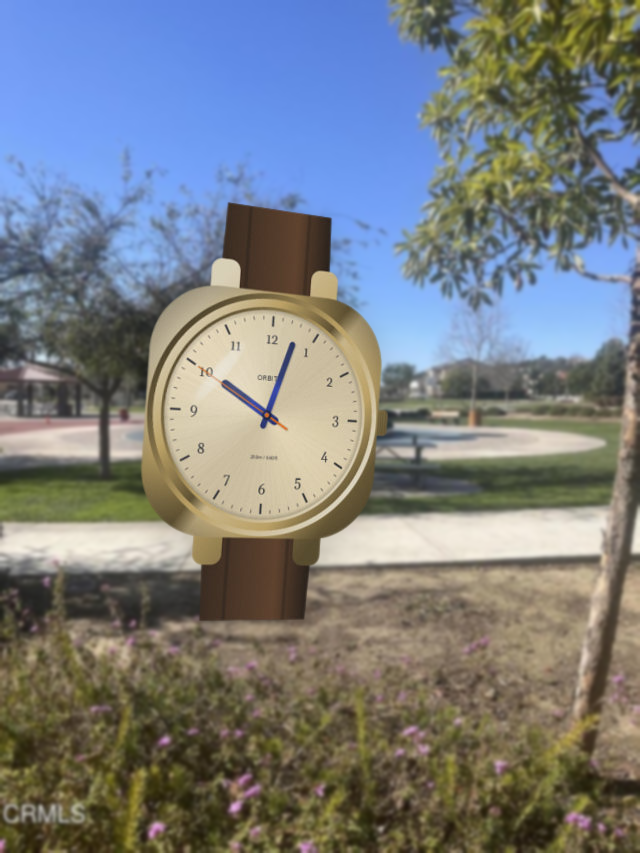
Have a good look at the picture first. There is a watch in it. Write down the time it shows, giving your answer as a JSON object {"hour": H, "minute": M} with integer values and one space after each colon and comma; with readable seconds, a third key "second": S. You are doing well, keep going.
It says {"hour": 10, "minute": 2, "second": 50}
